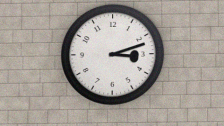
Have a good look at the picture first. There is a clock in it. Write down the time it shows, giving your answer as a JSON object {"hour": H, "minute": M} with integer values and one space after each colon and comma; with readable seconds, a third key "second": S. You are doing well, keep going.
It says {"hour": 3, "minute": 12}
